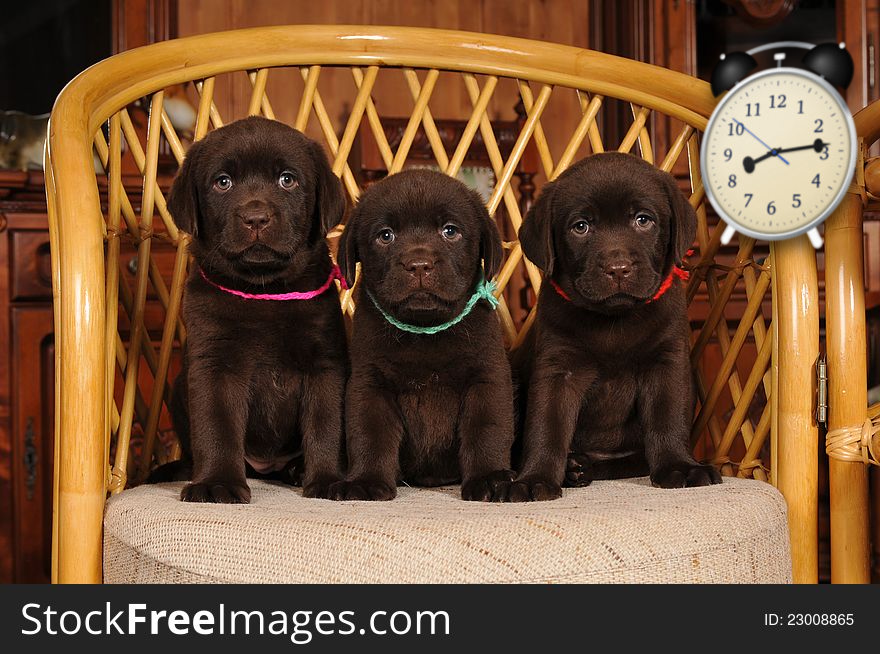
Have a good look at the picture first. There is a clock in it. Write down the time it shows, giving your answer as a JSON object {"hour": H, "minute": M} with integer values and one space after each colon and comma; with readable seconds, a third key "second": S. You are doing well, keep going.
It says {"hour": 8, "minute": 13, "second": 51}
